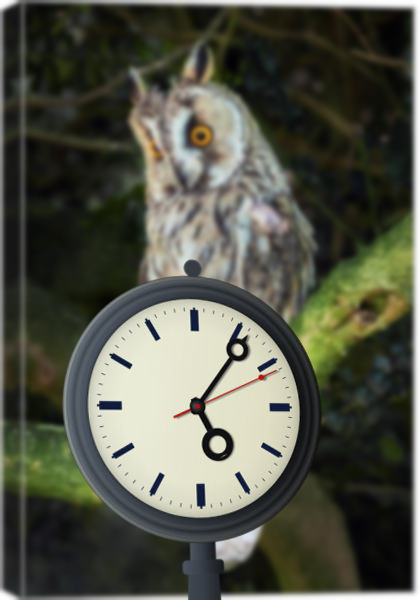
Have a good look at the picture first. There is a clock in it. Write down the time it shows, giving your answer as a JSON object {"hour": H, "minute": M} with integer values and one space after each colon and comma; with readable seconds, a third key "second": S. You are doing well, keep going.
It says {"hour": 5, "minute": 6, "second": 11}
